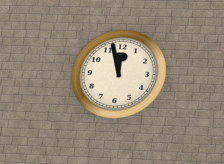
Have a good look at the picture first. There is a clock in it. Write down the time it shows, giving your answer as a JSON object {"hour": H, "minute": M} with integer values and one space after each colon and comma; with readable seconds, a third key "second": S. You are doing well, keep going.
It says {"hour": 11, "minute": 57}
